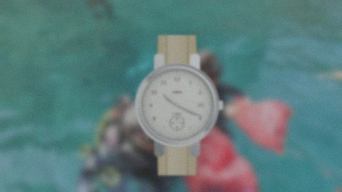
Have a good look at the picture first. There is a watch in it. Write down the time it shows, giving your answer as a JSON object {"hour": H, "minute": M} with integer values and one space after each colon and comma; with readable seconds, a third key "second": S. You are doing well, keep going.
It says {"hour": 10, "minute": 19}
